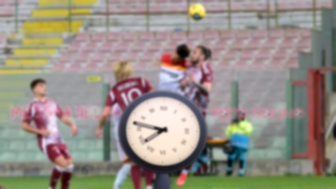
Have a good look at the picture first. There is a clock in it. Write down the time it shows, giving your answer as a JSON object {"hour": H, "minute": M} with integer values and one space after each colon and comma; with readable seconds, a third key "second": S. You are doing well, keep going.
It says {"hour": 7, "minute": 47}
